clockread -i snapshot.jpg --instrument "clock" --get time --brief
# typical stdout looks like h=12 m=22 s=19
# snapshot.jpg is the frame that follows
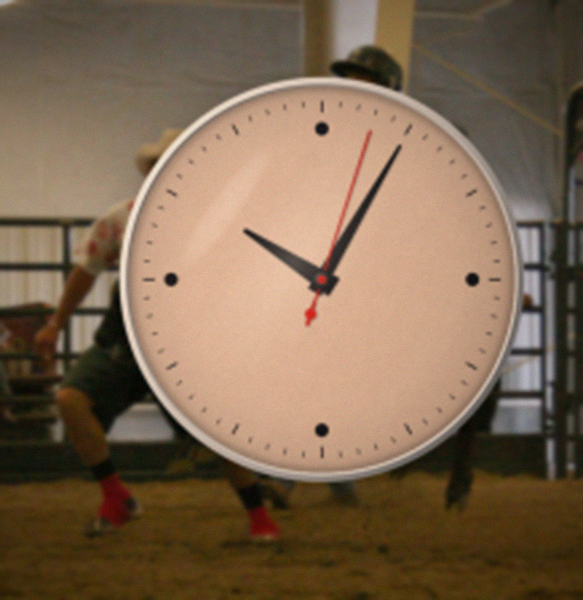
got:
h=10 m=5 s=3
